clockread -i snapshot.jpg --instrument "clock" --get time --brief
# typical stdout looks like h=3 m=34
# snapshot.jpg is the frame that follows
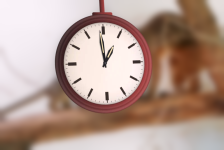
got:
h=12 m=59
